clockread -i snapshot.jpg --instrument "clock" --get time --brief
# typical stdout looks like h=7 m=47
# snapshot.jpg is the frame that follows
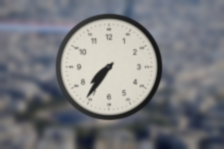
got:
h=7 m=36
